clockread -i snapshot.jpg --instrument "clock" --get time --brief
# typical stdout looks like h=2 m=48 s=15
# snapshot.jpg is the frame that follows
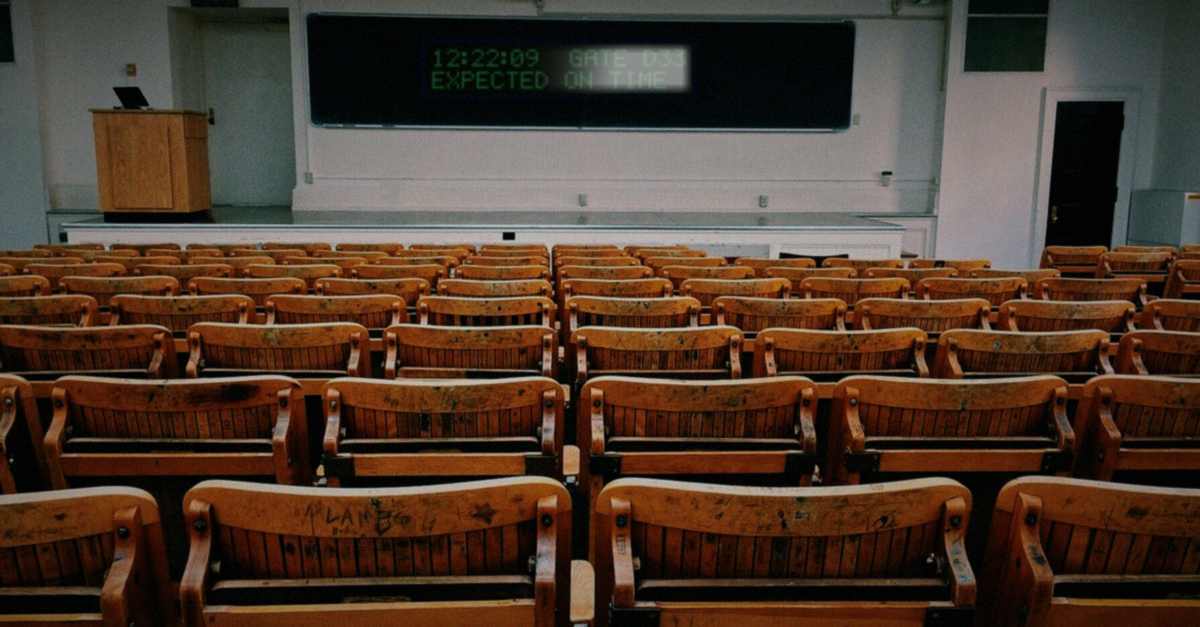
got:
h=12 m=22 s=9
